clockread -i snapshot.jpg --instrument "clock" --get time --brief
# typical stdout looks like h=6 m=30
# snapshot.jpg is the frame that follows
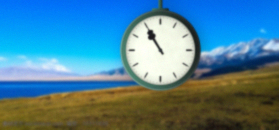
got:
h=10 m=55
